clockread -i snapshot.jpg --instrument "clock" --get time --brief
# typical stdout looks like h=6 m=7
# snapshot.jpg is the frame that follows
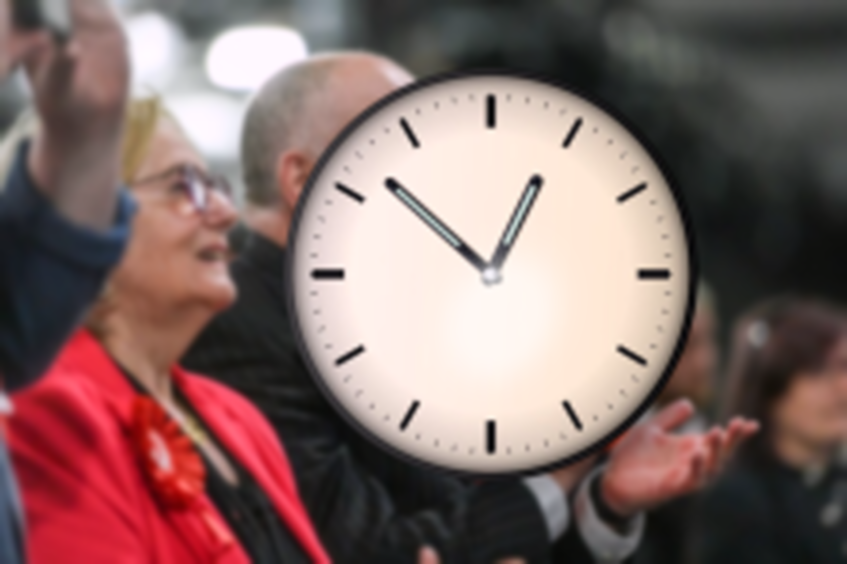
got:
h=12 m=52
